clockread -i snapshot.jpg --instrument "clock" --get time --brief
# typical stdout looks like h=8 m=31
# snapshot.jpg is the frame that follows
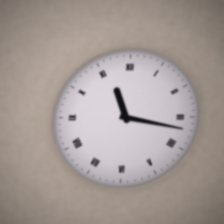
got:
h=11 m=17
